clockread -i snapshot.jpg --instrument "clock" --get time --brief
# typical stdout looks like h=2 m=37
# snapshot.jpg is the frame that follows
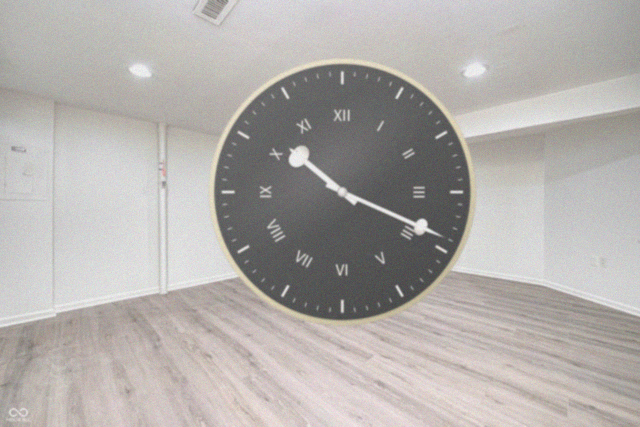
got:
h=10 m=19
